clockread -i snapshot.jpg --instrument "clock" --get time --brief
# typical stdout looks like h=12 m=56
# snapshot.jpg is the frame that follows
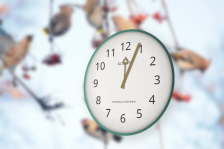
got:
h=12 m=4
